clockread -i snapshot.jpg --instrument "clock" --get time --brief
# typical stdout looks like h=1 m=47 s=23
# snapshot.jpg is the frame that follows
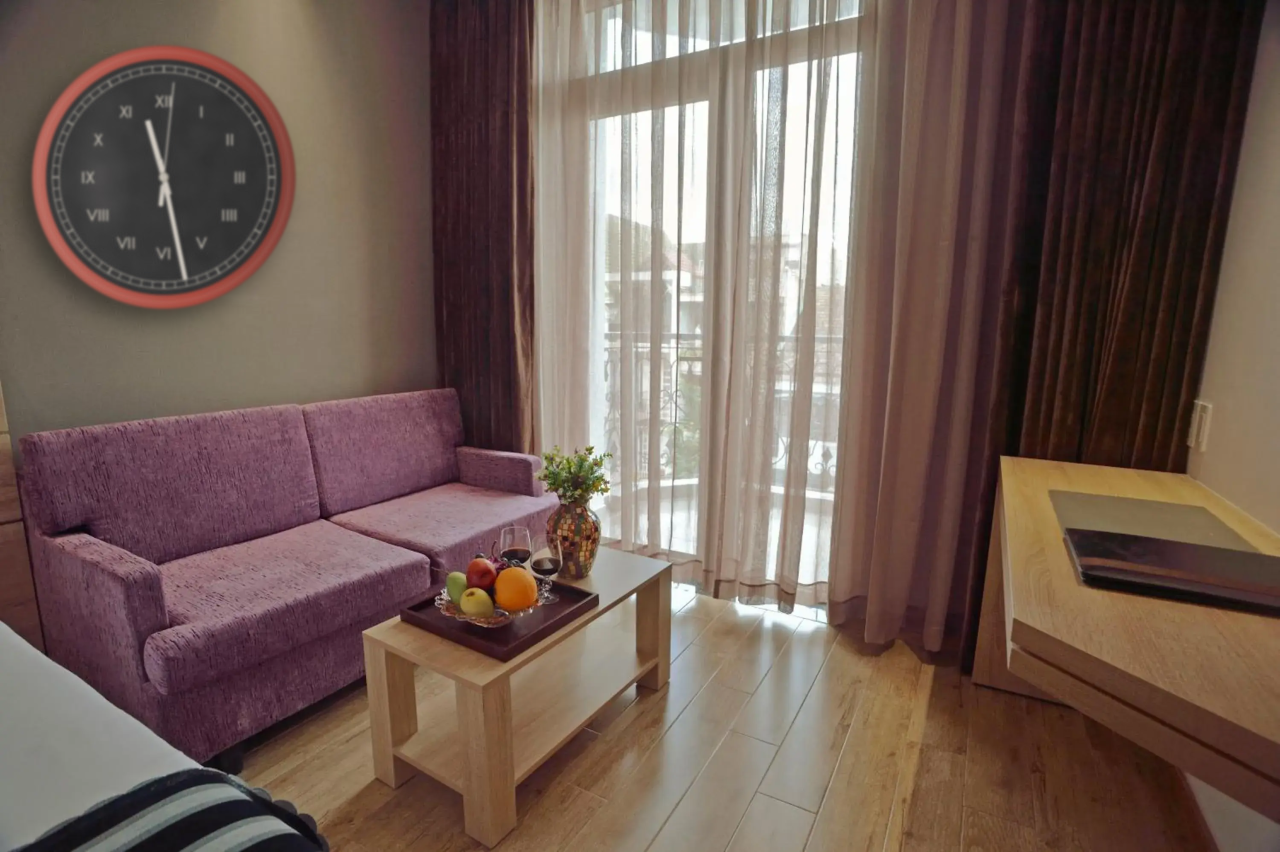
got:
h=11 m=28 s=1
